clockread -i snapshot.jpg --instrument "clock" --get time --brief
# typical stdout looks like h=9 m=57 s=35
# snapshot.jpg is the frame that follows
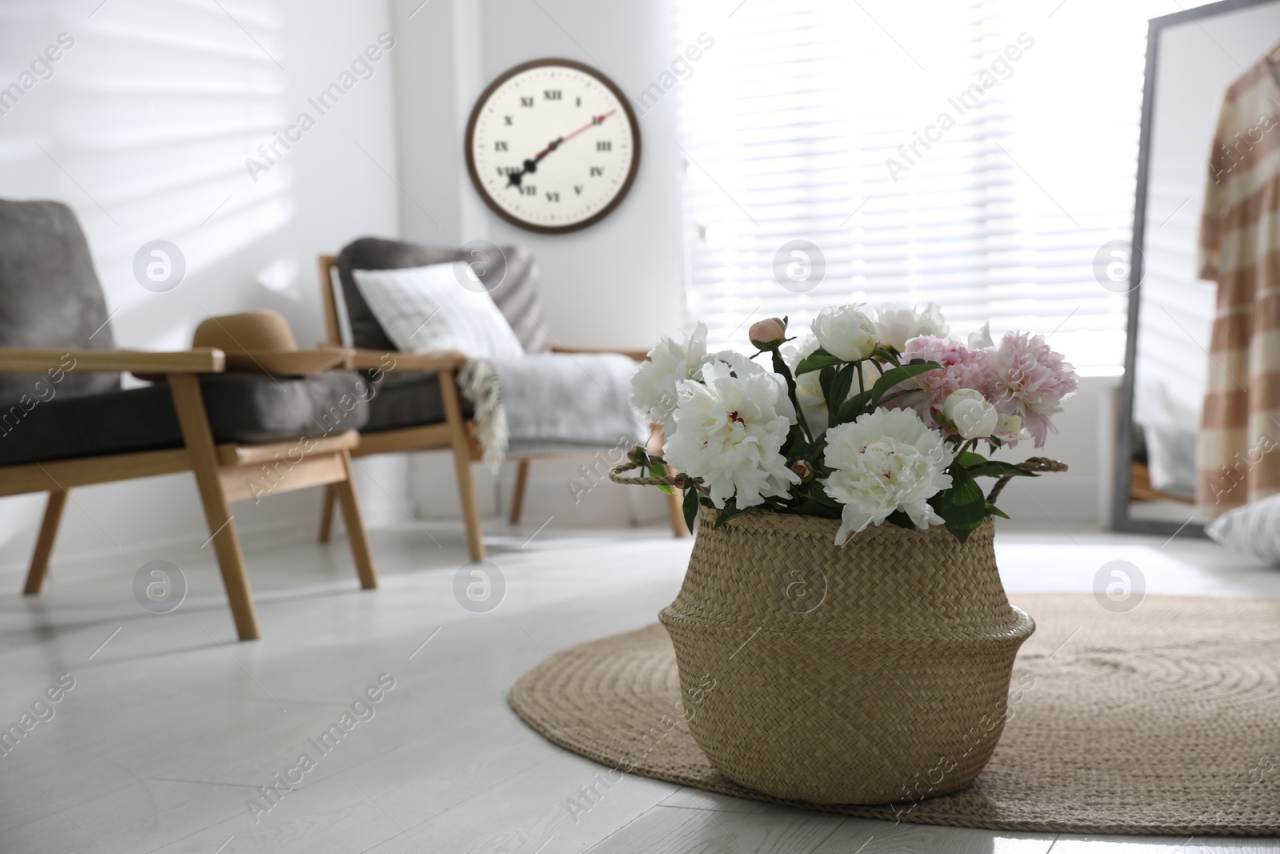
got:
h=7 m=38 s=10
